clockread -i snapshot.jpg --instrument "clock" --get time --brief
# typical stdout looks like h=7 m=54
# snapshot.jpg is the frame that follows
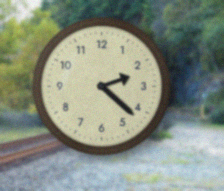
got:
h=2 m=22
